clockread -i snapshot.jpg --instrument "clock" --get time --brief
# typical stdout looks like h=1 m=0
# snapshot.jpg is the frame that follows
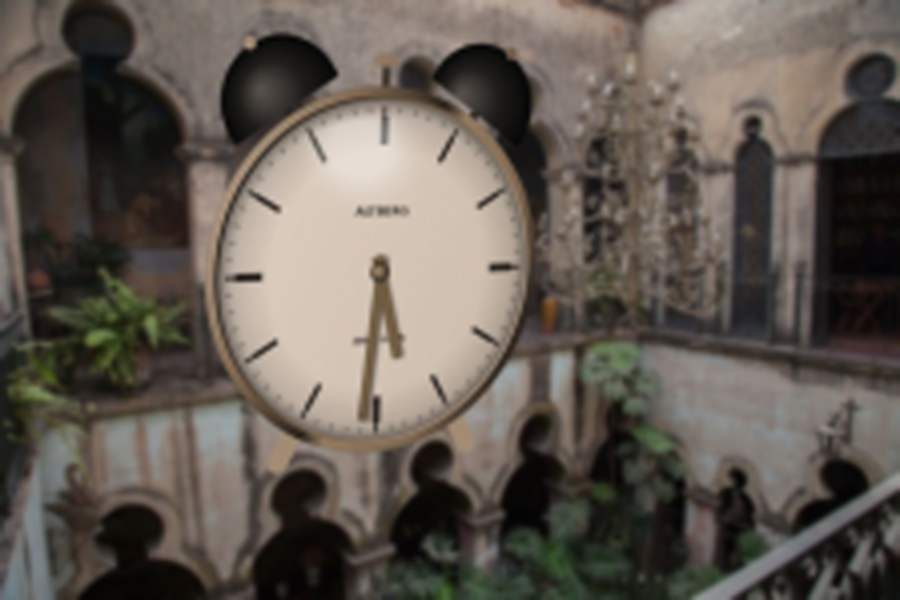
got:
h=5 m=31
